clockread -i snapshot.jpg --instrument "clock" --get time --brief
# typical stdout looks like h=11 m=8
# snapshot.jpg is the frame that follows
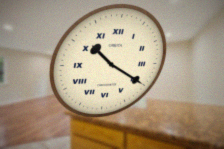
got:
h=10 m=20
